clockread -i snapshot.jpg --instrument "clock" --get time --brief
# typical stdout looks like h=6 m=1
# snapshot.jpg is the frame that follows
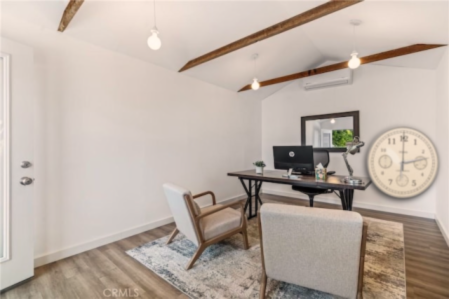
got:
h=6 m=13
